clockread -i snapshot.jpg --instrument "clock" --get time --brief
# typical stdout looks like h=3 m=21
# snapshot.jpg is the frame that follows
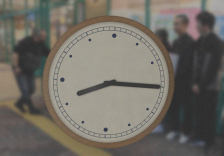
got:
h=8 m=15
